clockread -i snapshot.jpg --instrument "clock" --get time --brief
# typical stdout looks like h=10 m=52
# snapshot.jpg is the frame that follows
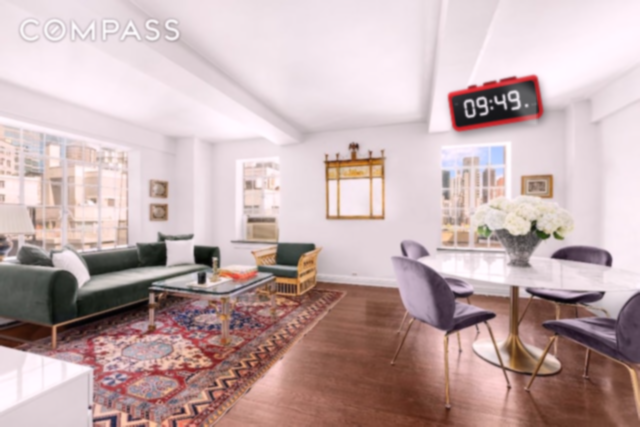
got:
h=9 m=49
